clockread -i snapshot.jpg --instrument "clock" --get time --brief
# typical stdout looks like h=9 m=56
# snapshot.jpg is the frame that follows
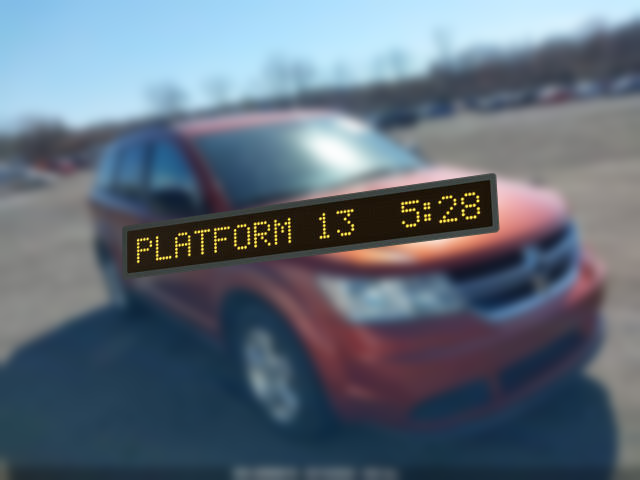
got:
h=5 m=28
